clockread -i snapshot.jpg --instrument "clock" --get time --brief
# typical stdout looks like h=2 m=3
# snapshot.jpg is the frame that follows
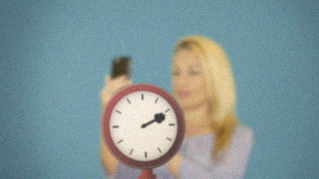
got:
h=2 m=11
